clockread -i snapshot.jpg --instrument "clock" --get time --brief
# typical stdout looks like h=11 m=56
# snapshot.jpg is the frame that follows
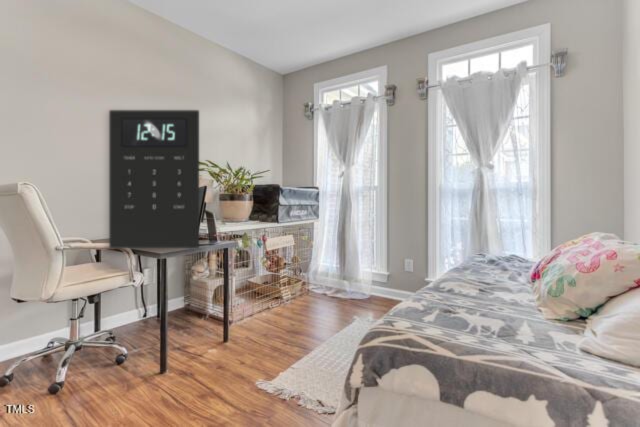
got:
h=12 m=15
